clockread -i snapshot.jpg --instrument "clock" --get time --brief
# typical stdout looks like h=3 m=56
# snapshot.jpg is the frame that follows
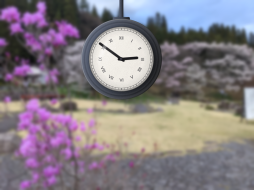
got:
h=2 m=51
